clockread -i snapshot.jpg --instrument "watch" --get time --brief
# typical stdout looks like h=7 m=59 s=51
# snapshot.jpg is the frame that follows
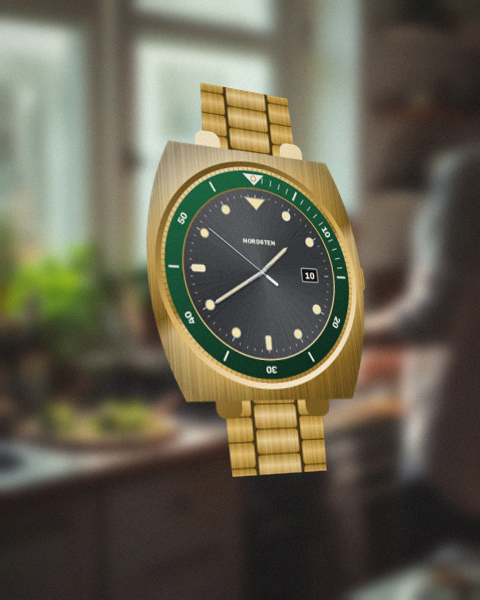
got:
h=1 m=39 s=51
